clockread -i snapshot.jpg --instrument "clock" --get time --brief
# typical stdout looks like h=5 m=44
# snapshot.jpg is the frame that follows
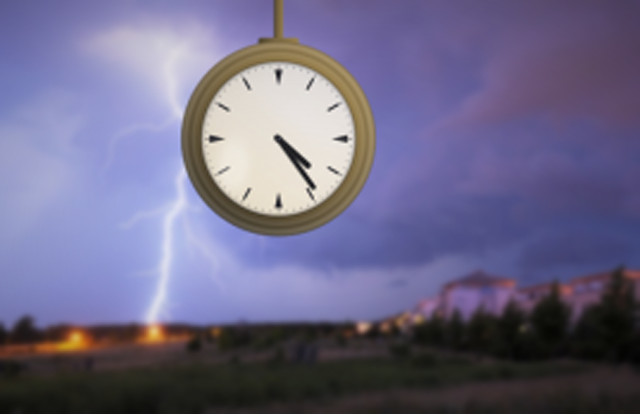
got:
h=4 m=24
